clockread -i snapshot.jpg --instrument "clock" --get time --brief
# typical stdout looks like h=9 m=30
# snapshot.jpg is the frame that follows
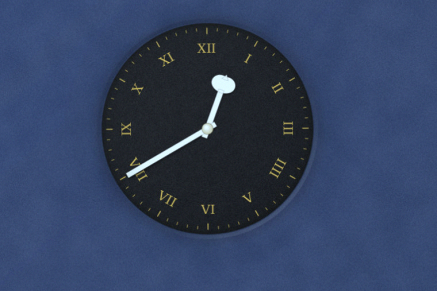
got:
h=12 m=40
